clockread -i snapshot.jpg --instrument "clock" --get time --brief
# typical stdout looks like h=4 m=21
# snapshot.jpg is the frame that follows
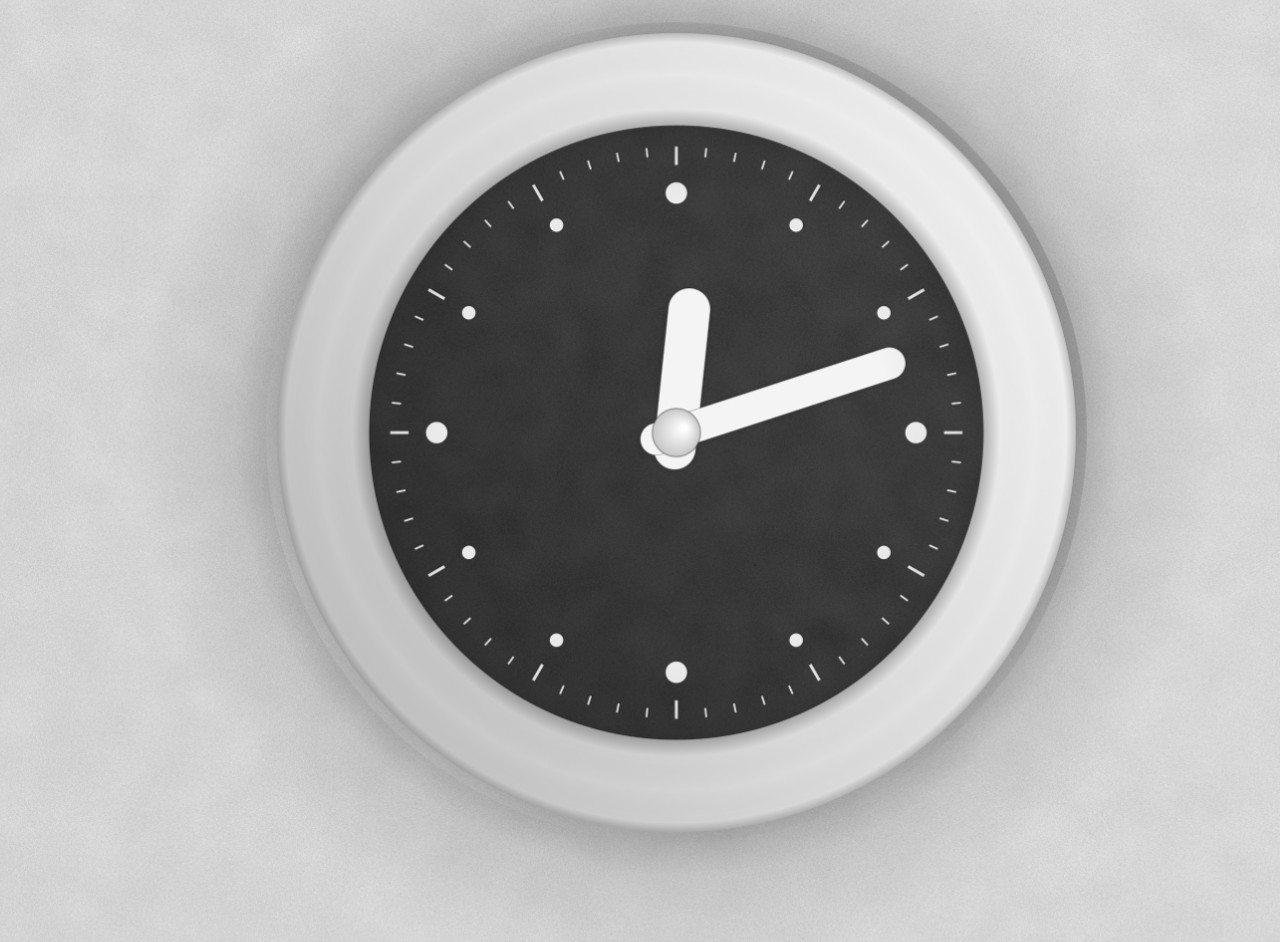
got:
h=12 m=12
